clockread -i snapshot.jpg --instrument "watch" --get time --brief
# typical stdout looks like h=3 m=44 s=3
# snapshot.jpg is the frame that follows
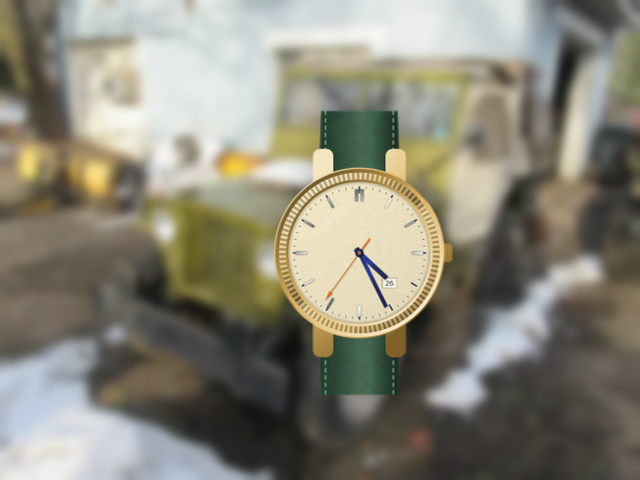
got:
h=4 m=25 s=36
